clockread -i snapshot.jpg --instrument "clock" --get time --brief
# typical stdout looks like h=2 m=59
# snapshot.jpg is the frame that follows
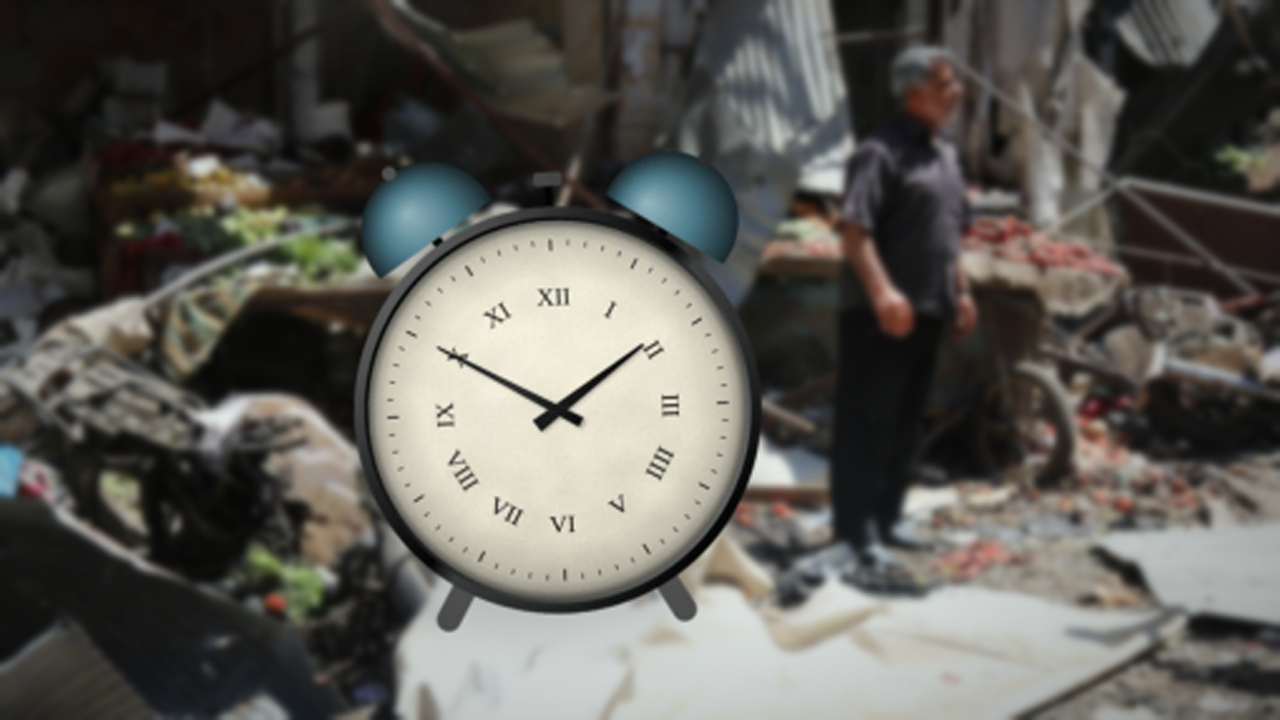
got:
h=1 m=50
